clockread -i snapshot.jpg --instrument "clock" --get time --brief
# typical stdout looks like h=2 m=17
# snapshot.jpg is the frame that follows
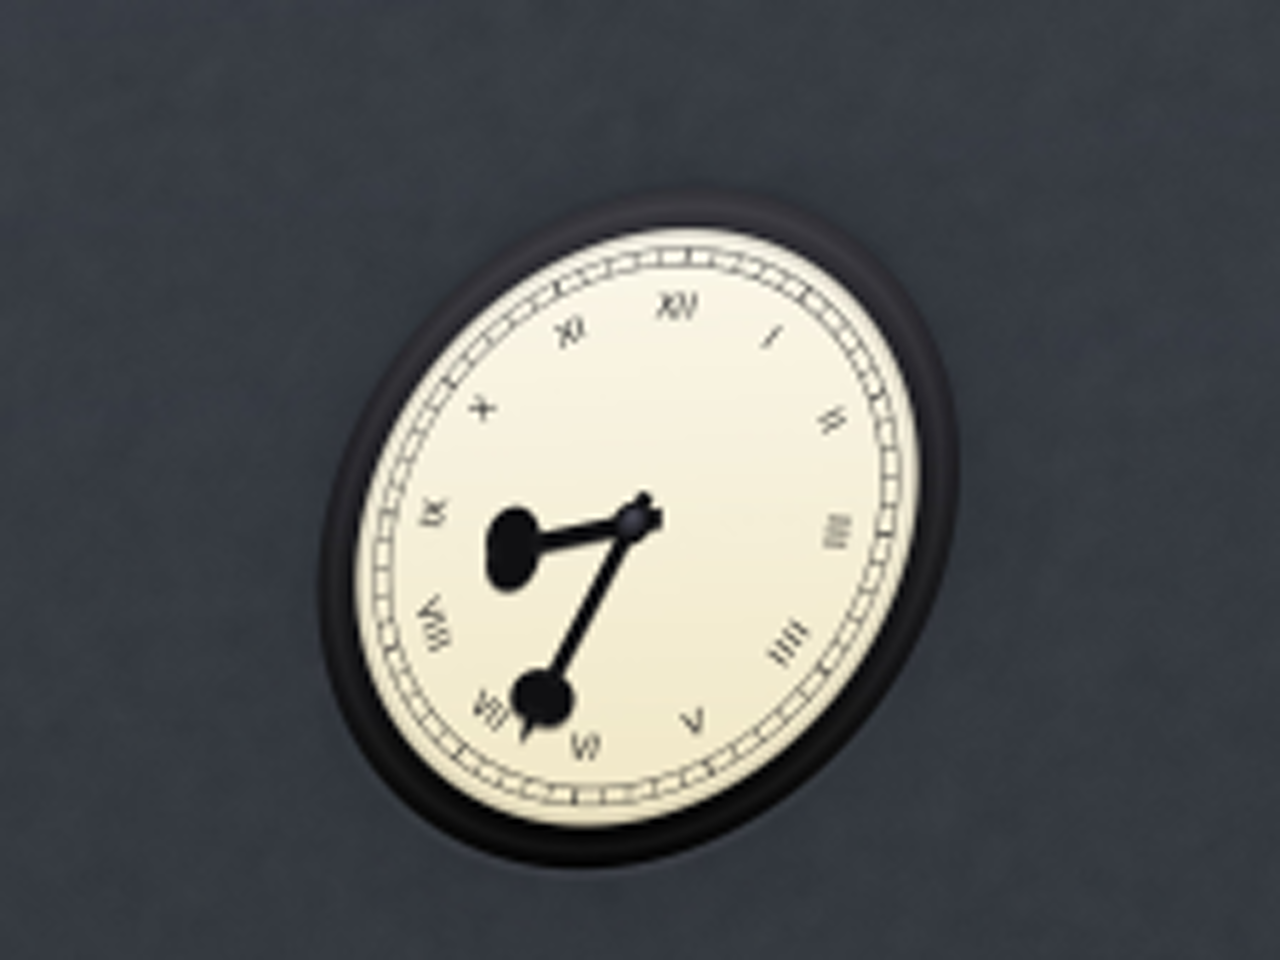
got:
h=8 m=33
